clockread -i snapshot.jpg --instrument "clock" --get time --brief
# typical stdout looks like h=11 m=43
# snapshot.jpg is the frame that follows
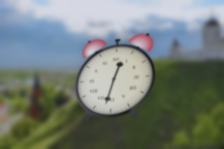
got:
h=12 m=32
